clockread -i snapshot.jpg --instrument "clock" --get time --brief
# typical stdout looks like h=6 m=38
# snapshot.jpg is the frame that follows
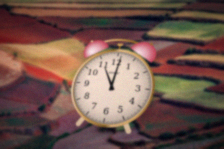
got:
h=11 m=1
